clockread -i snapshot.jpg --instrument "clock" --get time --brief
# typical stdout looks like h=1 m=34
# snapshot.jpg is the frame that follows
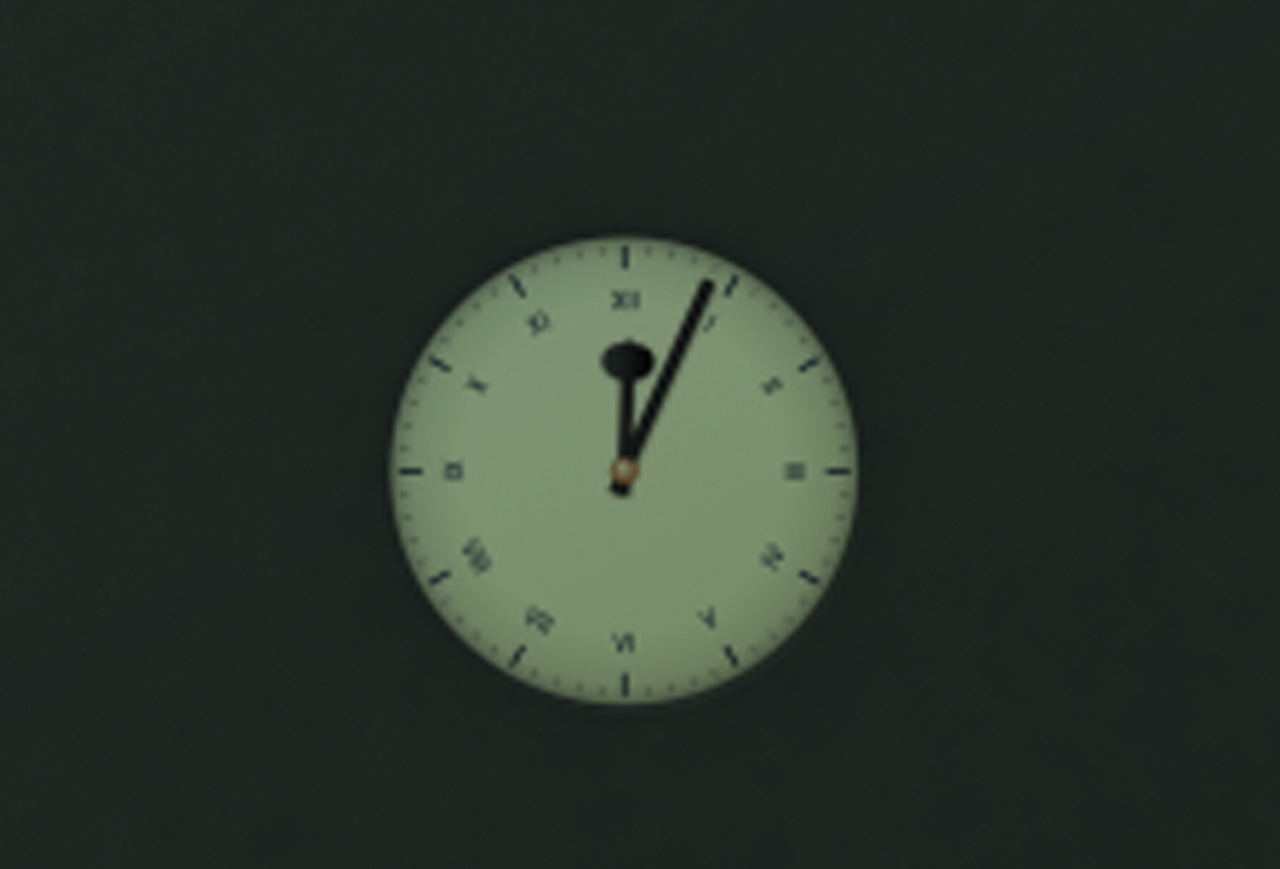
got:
h=12 m=4
